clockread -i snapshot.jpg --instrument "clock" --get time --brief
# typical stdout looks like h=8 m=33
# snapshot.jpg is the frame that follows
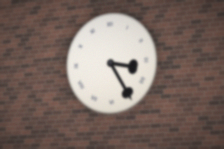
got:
h=3 m=25
